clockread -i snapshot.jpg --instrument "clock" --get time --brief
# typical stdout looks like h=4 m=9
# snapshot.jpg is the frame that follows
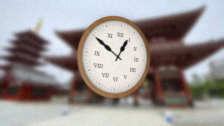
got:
h=12 m=50
